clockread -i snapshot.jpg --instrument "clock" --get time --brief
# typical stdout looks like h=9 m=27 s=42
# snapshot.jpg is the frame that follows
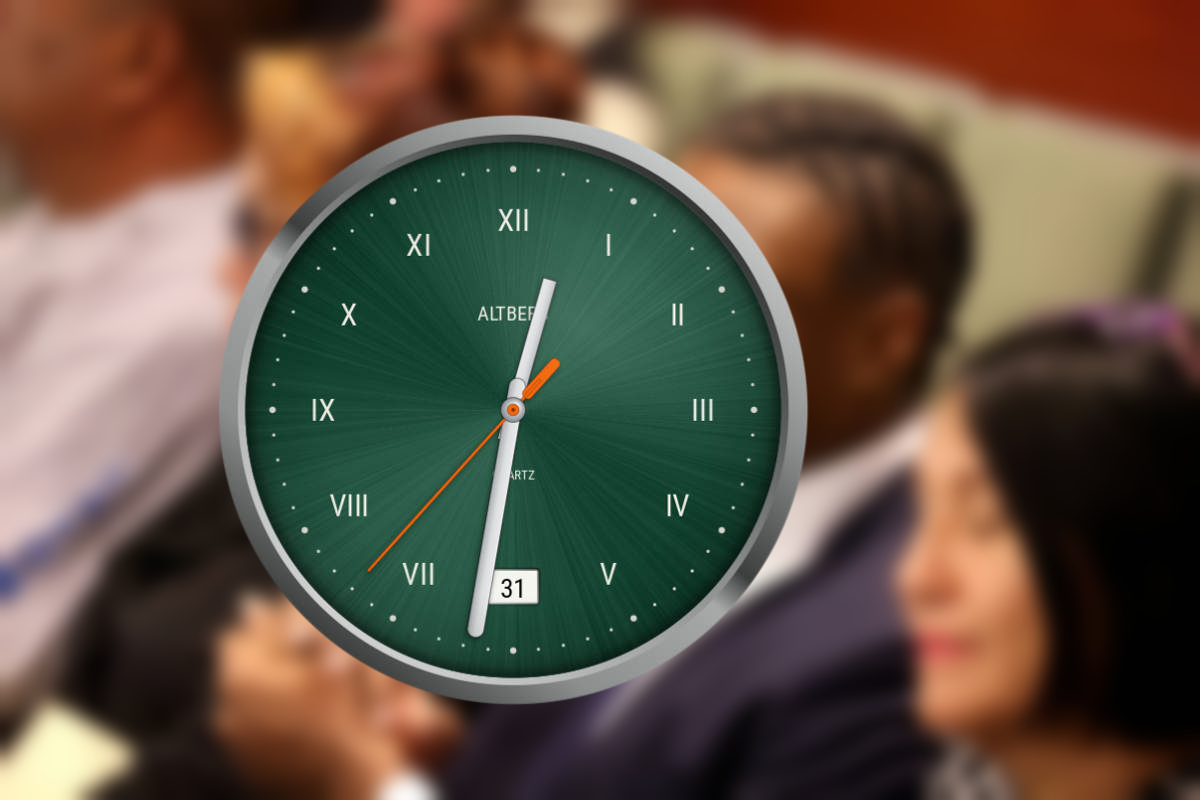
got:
h=12 m=31 s=37
